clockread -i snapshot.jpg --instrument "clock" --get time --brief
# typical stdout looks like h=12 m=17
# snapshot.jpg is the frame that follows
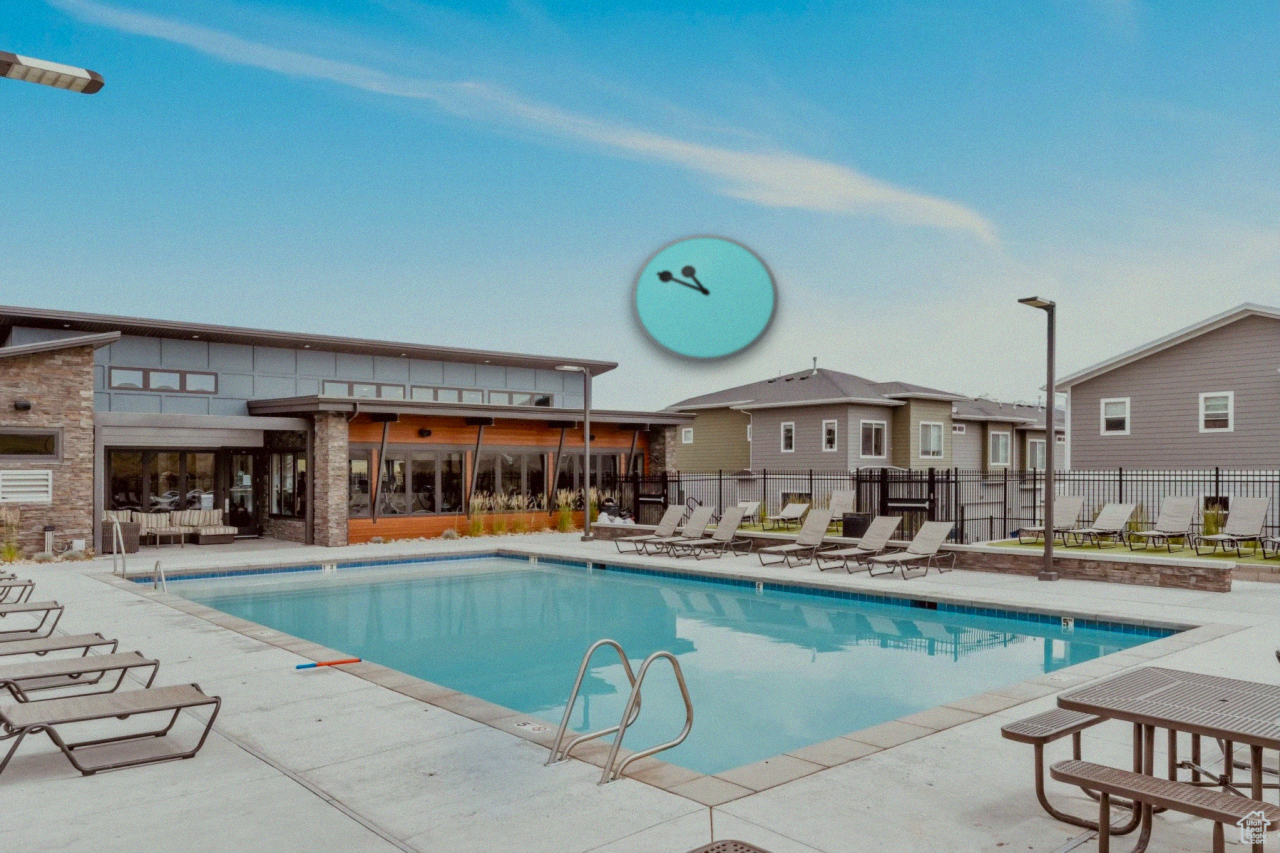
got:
h=10 m=49
